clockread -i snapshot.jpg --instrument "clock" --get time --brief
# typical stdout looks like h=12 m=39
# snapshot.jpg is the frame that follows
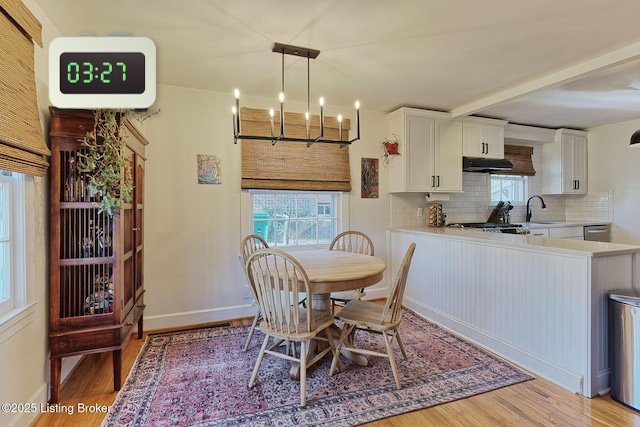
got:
h=3 m=27
